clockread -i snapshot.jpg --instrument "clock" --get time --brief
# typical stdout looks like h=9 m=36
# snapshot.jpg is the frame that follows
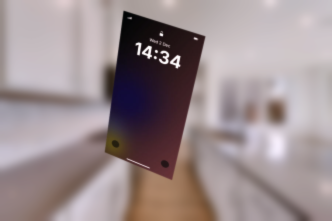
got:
h=14 m=34
